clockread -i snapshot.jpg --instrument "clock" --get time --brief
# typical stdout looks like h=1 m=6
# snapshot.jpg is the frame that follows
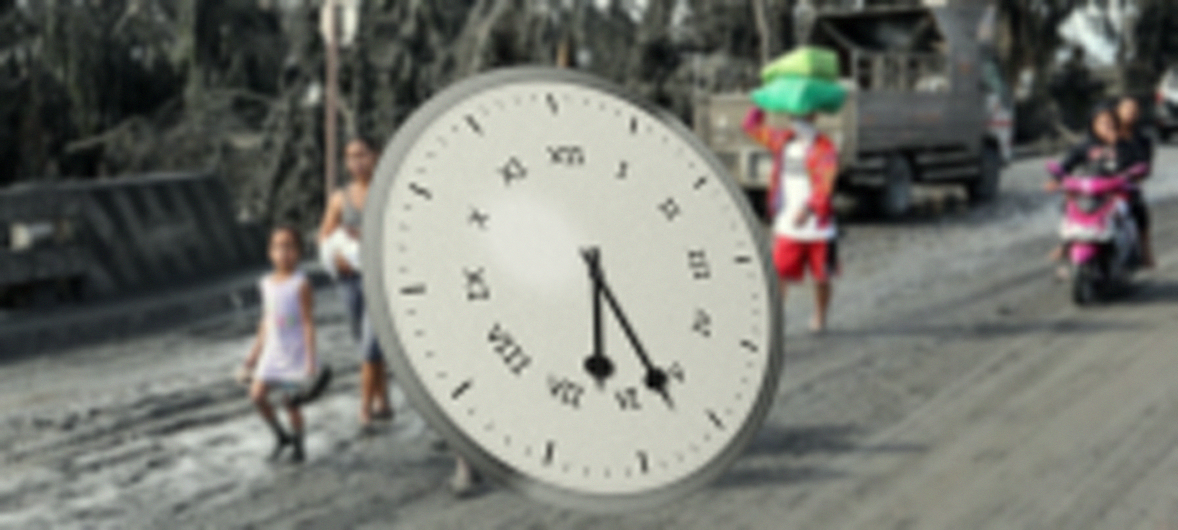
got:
h=6 m=27
